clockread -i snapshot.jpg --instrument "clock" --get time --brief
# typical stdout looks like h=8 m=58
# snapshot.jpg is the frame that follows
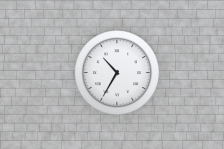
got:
h=10 m=35
